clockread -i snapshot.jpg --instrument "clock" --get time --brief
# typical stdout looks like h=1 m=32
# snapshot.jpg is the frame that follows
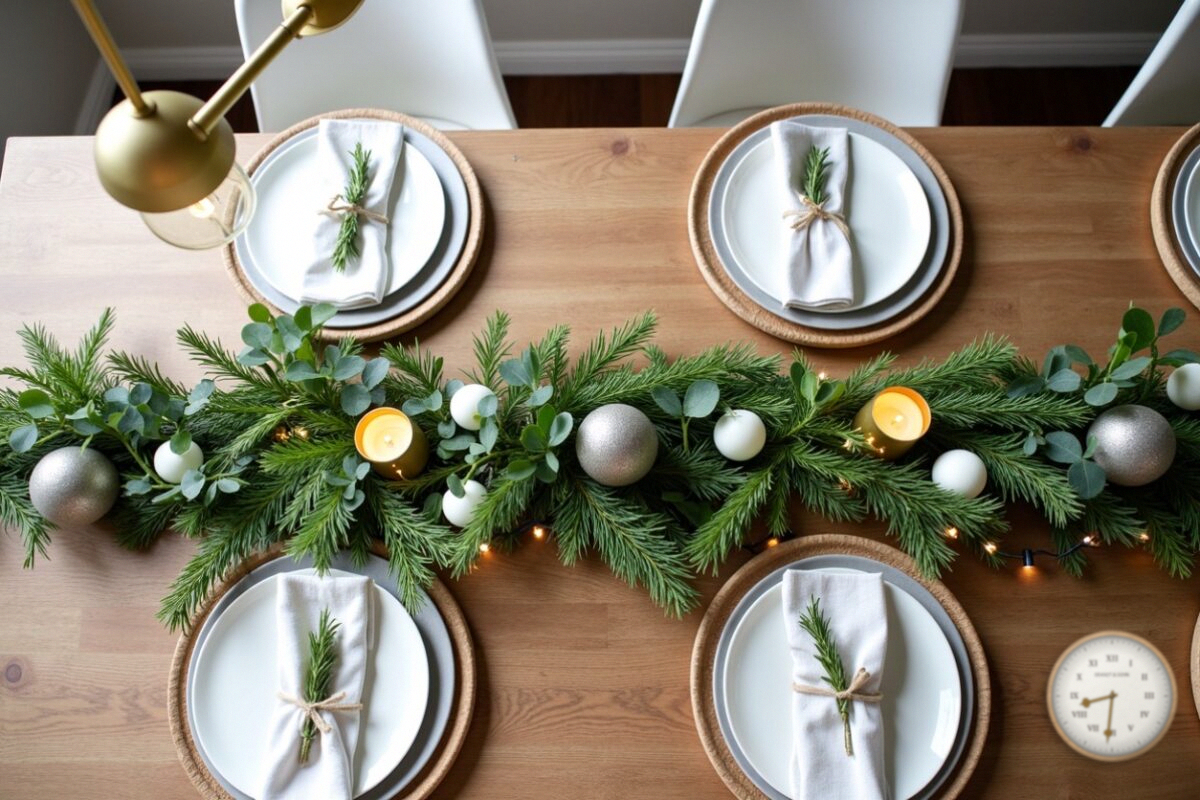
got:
h=8 m=31
